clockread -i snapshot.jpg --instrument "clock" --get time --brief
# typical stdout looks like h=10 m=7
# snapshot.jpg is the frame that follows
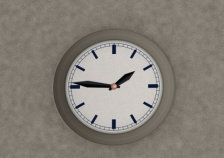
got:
h=1 m=46
